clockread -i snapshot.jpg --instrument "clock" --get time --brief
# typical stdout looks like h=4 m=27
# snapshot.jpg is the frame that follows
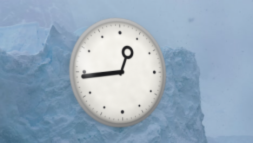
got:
h=12 m=44
